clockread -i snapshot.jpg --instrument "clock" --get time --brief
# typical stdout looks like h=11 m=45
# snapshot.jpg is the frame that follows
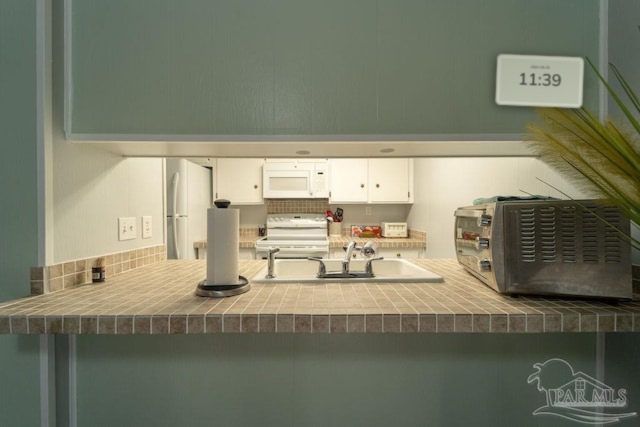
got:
h=11 m=39
